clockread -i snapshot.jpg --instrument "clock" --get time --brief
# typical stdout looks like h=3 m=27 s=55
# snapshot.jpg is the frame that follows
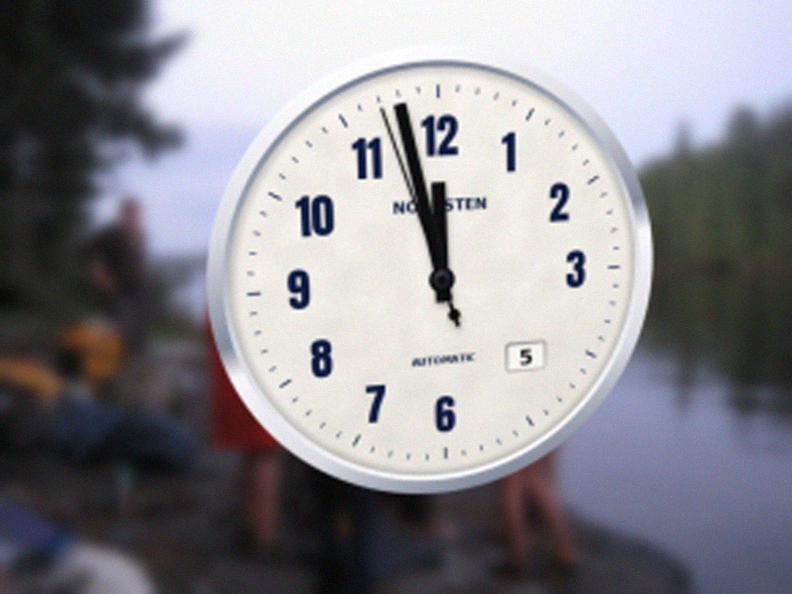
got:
h=11 m=57 s=57
